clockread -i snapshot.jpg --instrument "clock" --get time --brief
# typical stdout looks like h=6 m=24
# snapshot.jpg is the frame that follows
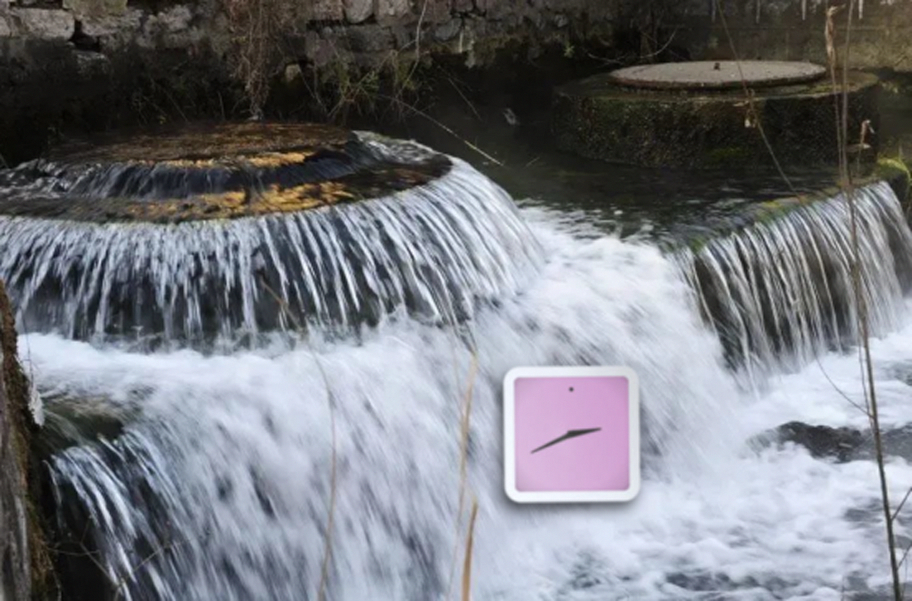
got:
h=2 m=41
